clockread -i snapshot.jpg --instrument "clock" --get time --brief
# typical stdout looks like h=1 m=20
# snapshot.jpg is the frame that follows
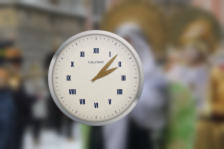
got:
h=2 m=7
